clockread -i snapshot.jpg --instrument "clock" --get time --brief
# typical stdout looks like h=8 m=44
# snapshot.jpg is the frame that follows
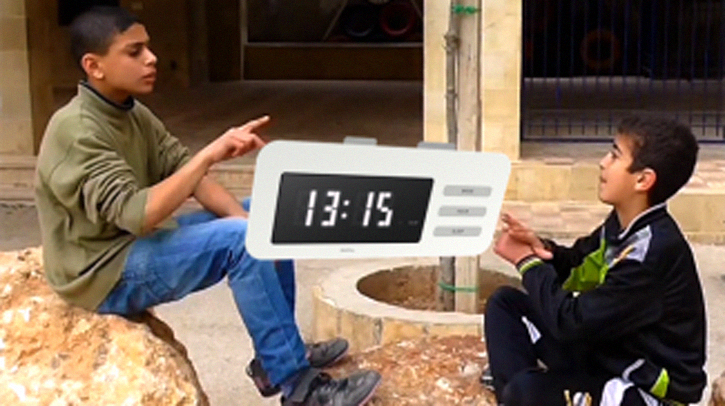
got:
h=13 m=15
